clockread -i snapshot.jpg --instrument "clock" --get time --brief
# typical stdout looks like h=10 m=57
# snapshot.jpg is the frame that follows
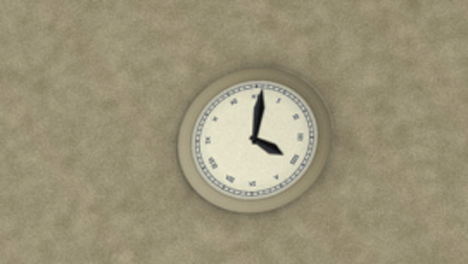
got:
h=4 m=1
